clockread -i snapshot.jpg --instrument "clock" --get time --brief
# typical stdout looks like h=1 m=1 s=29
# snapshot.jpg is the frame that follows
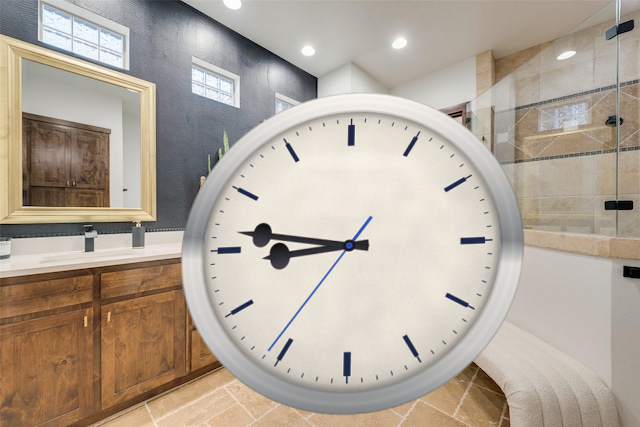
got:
h=8 m=46 s=36
